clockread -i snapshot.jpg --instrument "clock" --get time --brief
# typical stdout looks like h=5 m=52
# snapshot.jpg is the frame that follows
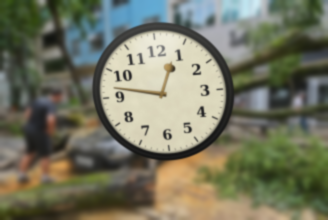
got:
h=12 m=47
